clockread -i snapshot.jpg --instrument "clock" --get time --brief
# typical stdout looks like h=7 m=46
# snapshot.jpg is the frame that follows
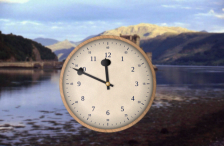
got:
h=11 m=49
